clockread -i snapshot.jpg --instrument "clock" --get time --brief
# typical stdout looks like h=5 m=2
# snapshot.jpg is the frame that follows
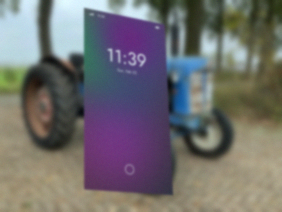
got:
h=11 m=39
